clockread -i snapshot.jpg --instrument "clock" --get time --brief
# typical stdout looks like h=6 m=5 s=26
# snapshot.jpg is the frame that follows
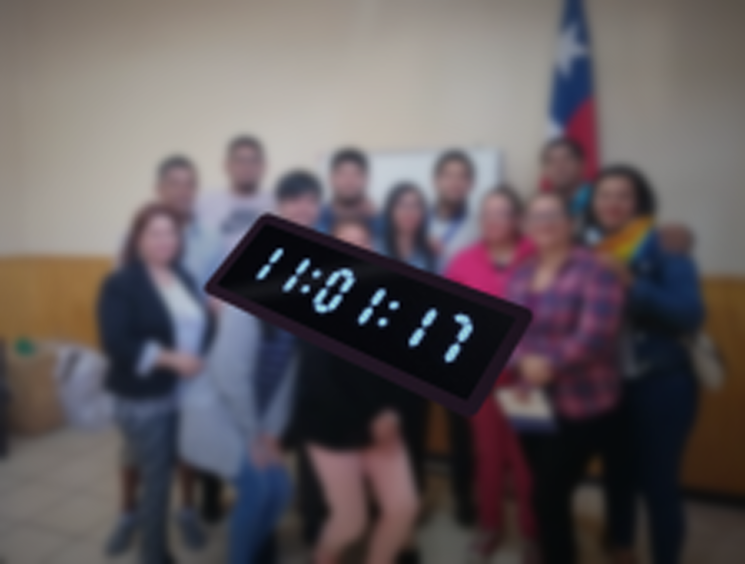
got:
h=11 m=1 s=17
